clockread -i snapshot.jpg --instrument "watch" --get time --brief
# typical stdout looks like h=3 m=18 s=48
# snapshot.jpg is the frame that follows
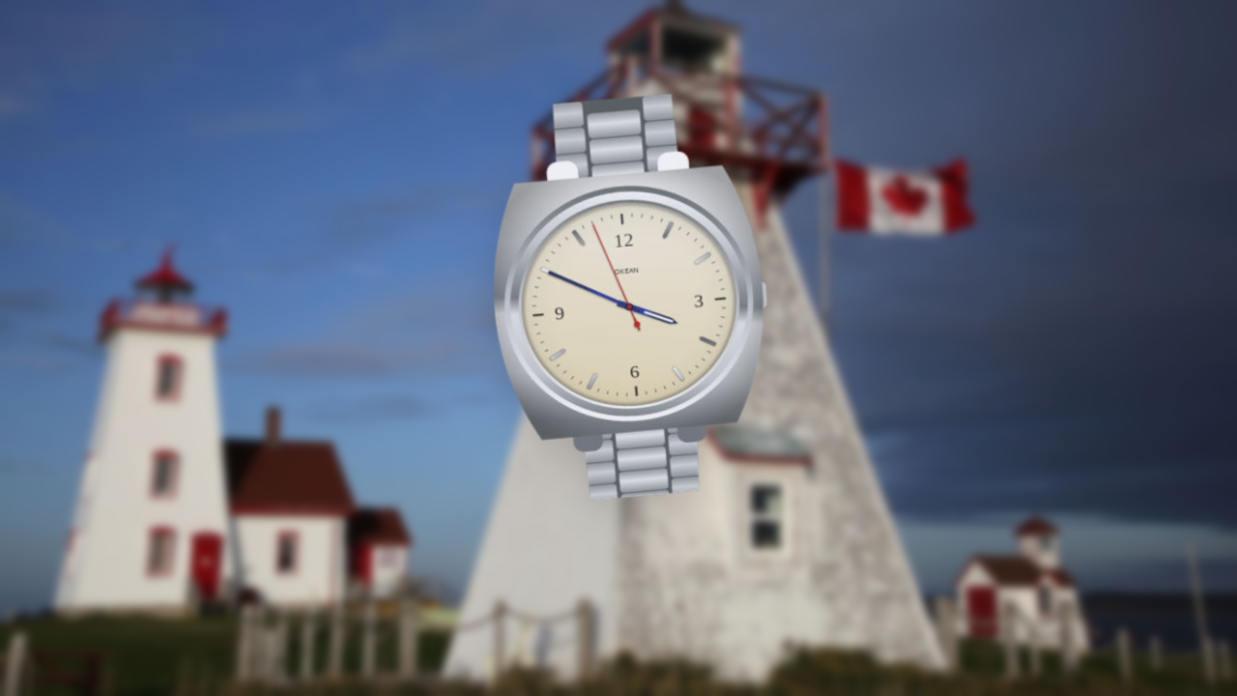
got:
h=3 m=49 s=57
